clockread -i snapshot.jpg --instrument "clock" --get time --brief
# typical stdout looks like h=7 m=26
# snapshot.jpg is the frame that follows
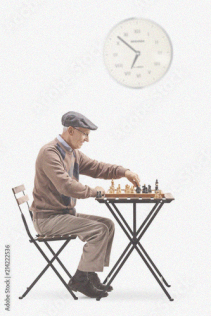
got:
h=6 m=52
